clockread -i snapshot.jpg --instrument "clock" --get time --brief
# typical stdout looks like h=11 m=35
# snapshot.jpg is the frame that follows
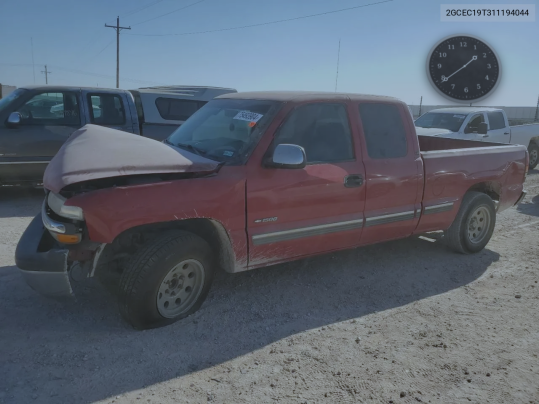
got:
h=1 m=39
